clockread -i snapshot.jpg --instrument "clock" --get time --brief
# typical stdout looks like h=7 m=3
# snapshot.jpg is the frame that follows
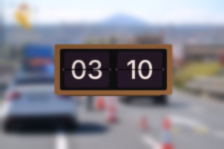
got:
h=3 m=10
